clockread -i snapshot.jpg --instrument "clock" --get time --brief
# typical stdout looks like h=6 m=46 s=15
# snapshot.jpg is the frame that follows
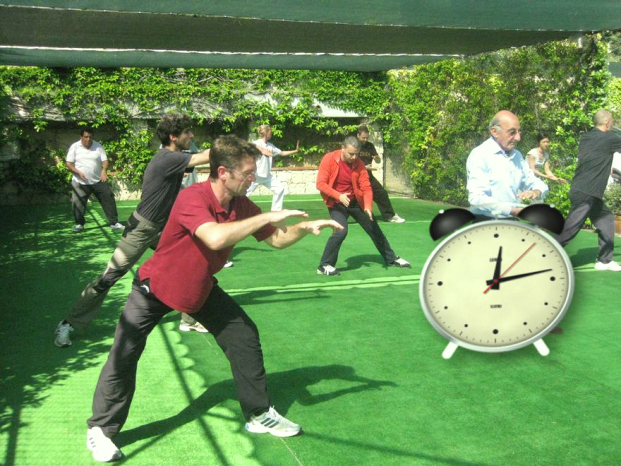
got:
h=12 m=13 s=7
